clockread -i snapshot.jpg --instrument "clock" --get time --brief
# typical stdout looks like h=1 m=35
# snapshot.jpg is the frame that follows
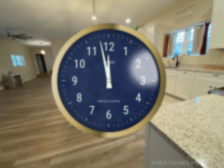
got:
h=11 m=58
